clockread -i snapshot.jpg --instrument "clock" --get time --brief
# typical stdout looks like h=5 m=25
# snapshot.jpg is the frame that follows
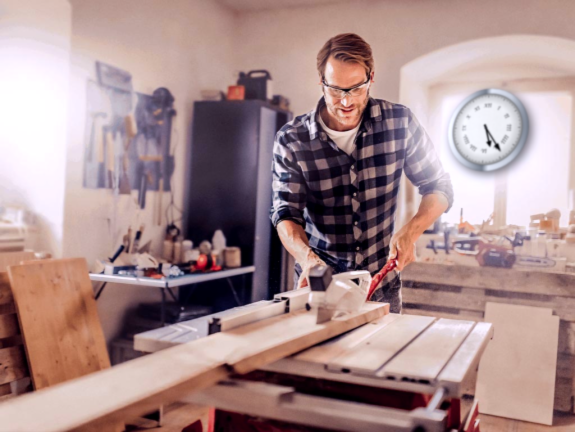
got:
h=5 m=24
